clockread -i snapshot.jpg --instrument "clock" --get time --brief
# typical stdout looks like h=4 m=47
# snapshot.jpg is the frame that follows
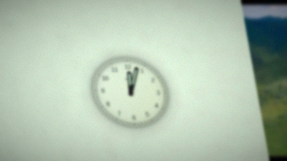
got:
h=12 m=3
